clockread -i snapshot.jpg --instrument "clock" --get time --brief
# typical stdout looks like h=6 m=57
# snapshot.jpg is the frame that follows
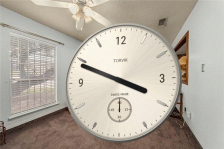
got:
h=3 m=49
